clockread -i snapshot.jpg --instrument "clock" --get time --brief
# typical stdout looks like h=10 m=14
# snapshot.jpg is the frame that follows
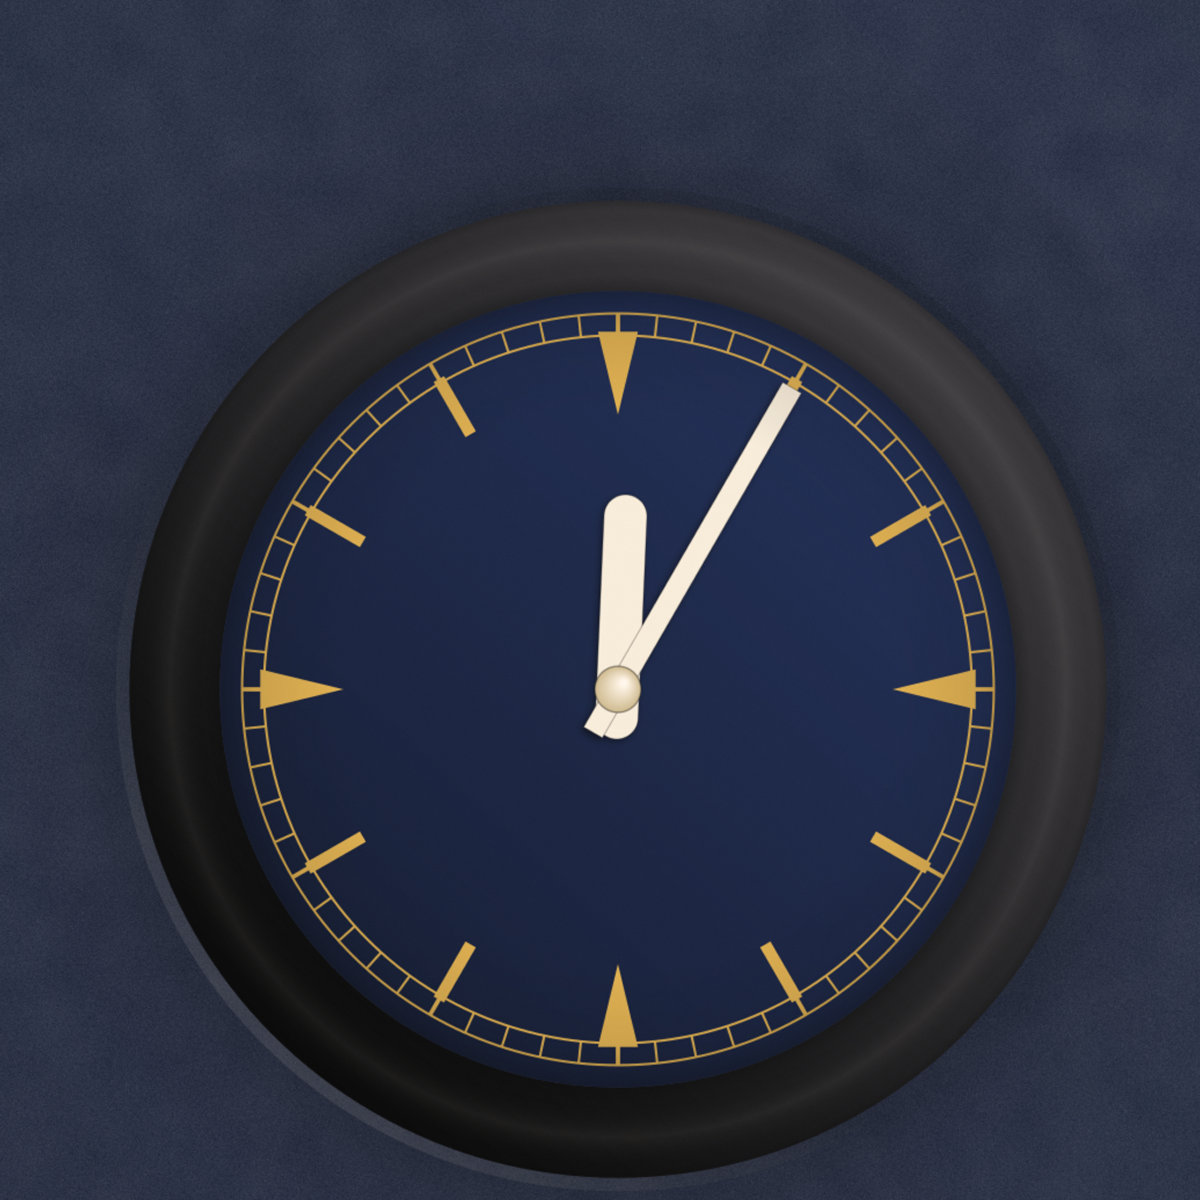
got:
h=12 m=5
